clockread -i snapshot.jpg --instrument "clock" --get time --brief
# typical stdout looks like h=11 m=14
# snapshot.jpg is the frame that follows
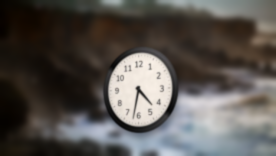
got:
h=4 m=32
